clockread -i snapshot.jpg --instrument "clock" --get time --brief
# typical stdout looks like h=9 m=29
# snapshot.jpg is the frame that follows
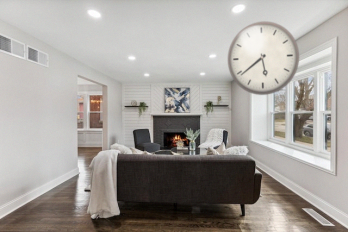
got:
h=5 m=39
